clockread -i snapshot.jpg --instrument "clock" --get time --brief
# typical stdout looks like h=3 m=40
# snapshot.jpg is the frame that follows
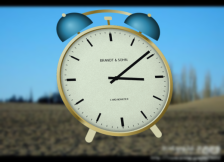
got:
h=3 m=9
